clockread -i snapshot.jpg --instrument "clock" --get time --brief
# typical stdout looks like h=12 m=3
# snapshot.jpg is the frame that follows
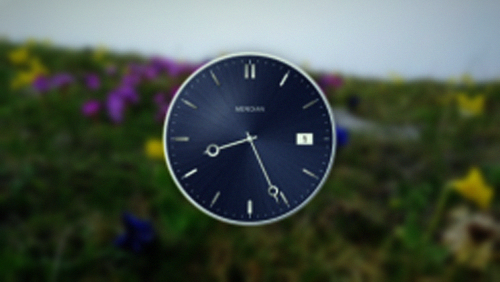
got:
h=8 m=26
